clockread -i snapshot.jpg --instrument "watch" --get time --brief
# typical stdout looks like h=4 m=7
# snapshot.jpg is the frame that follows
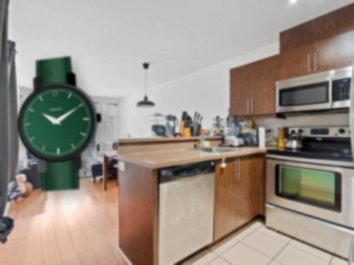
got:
h=10 m=10
